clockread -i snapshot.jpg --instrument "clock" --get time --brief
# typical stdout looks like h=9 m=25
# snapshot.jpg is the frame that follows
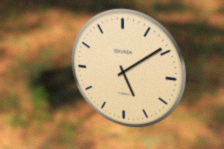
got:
h=5 m=9
